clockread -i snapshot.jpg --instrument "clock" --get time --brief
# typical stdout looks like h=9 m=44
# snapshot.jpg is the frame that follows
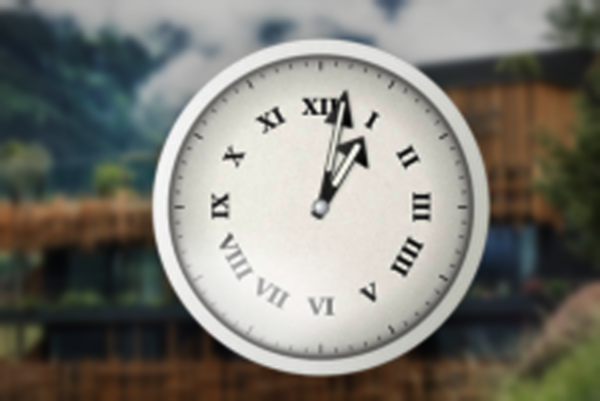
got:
h=1 m=2
